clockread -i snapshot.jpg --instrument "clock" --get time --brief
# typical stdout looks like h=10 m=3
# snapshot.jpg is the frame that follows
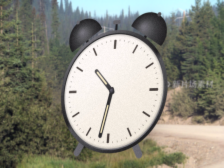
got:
h=10 m=32
